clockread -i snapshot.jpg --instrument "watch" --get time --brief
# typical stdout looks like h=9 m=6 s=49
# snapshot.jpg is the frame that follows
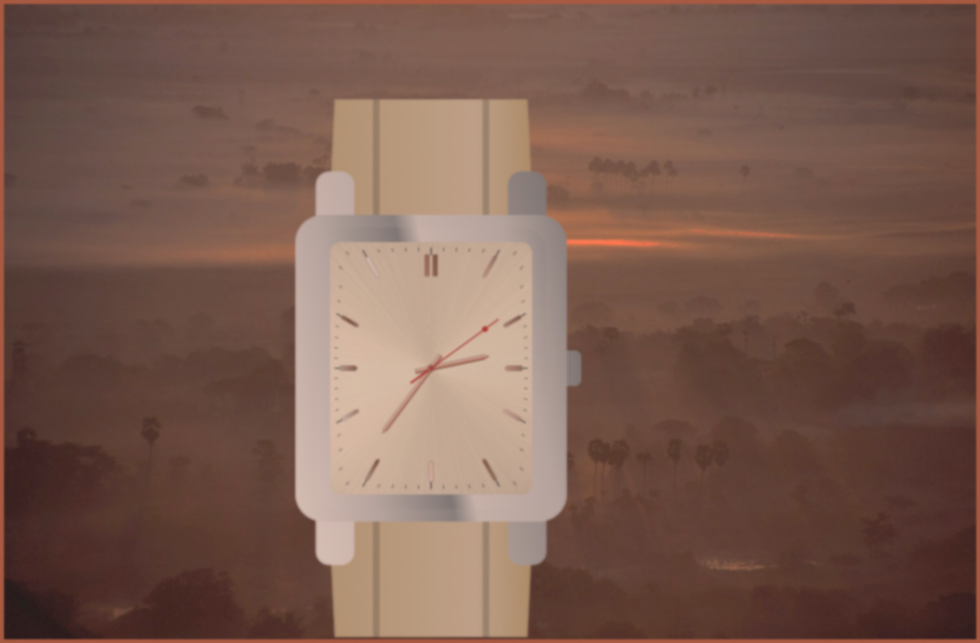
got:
h=2 m=36 s=9
